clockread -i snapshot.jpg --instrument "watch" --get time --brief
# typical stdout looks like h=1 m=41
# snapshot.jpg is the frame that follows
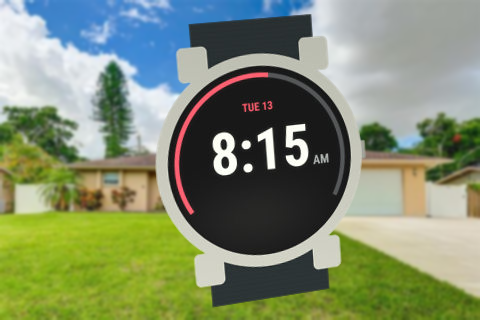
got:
h=8 m=15
